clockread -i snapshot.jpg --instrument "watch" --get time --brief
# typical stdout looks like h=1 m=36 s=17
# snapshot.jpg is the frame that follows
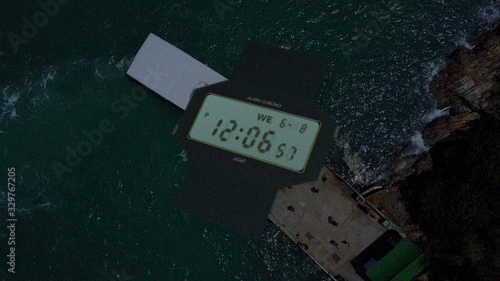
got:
h=12 m=6 s=57
